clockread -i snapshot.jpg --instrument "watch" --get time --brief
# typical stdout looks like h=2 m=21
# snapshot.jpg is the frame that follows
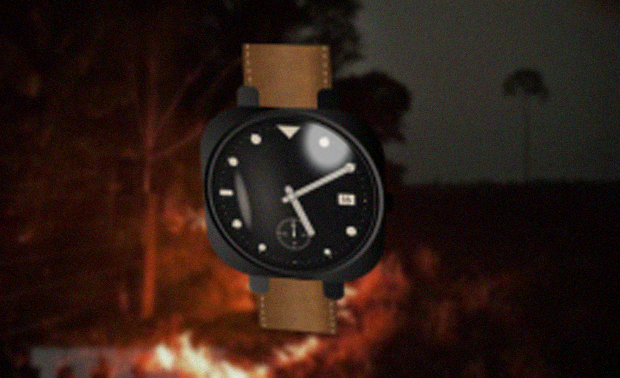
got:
h=5 m=10
